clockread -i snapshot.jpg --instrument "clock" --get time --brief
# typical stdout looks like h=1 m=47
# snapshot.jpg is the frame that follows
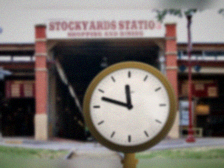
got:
h=11 m=48
